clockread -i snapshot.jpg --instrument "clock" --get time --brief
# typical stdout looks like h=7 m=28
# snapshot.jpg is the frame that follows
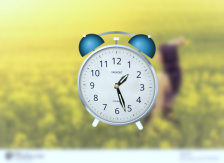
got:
h=1 m=27
